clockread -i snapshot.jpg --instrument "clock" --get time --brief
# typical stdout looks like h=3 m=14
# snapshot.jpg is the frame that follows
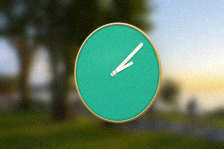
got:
h=2 m=8
